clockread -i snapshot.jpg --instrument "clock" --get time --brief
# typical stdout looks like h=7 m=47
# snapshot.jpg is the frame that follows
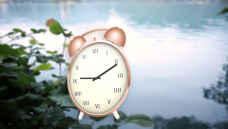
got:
h=9 m=11
